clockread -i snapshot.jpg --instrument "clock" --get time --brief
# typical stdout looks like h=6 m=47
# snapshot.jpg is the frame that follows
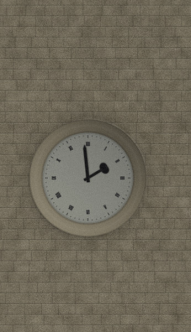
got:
h=1 m=59
